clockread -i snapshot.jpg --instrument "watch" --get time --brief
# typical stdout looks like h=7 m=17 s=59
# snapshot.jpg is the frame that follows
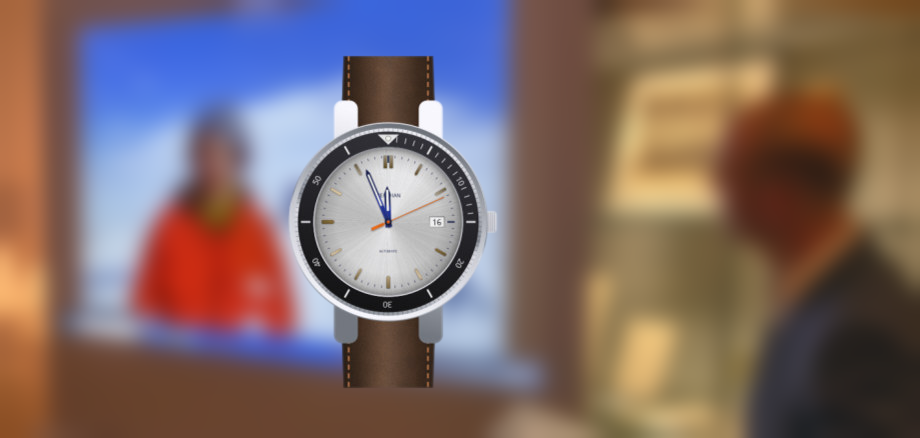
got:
h=11 m=56 s=11
